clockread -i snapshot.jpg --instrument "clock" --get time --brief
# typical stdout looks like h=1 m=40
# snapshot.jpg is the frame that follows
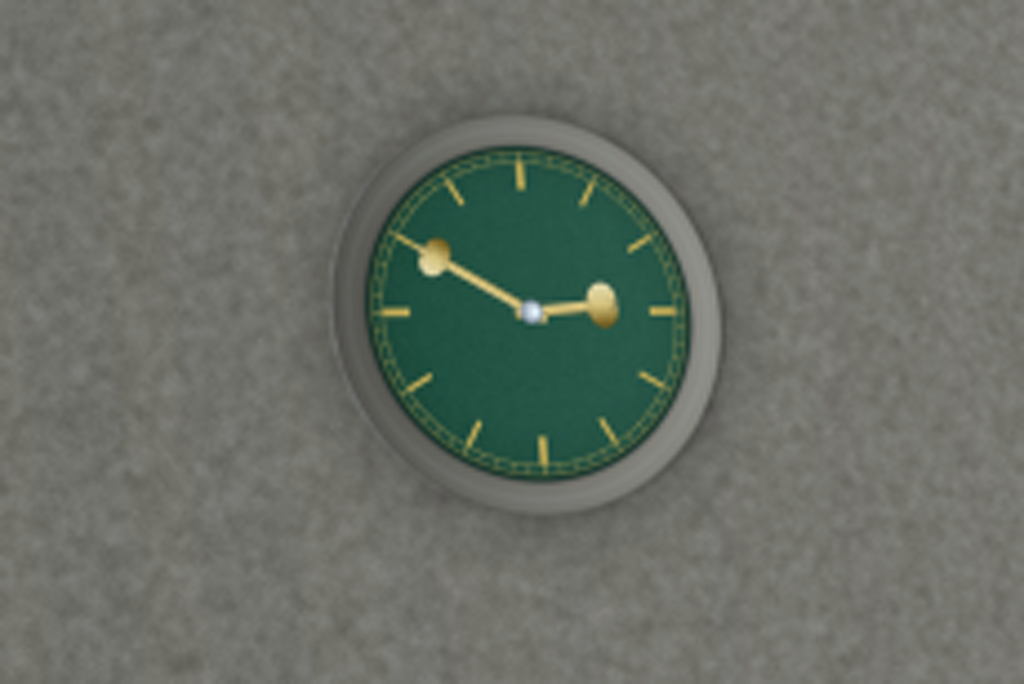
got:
h=2 m=50
